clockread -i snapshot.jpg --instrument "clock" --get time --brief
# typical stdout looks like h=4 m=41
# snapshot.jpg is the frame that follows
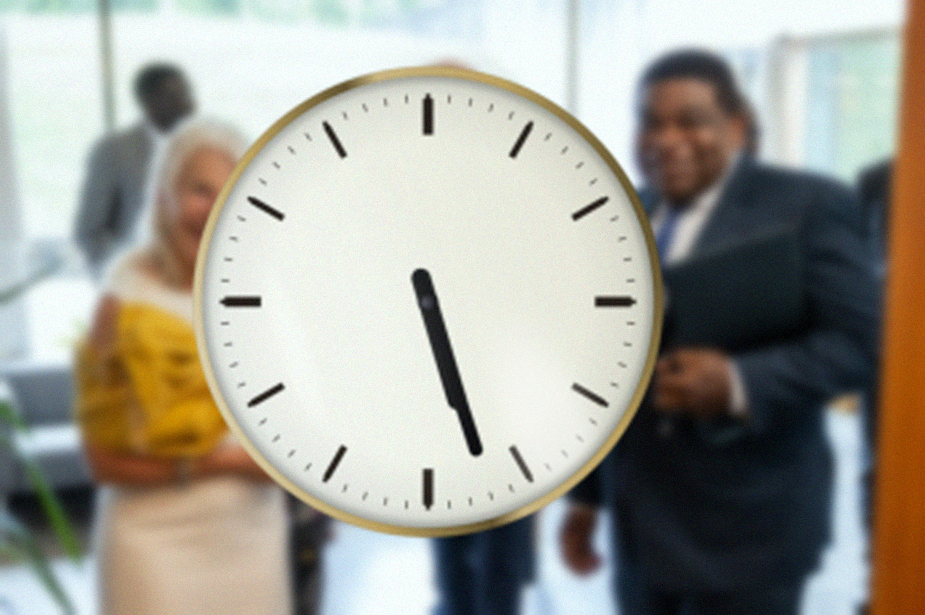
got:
h=5 m=27
